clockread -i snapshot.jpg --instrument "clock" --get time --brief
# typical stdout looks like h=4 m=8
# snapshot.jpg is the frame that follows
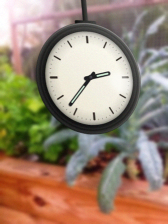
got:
h=2 m=37
